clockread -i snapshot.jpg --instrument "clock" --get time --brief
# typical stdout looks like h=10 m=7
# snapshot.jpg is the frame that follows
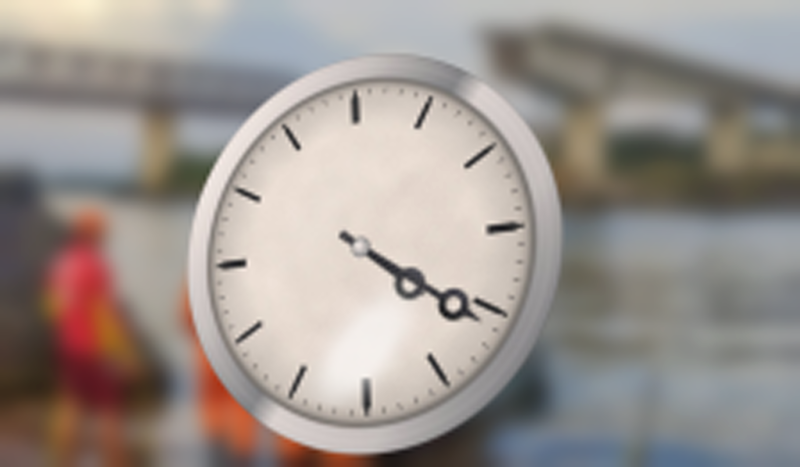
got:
h=4 m=21
